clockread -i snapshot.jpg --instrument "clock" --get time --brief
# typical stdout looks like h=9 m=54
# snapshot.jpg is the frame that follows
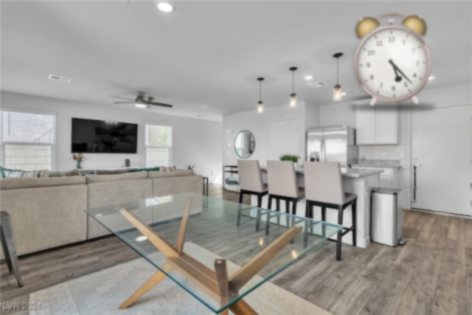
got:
h=5 m=23
